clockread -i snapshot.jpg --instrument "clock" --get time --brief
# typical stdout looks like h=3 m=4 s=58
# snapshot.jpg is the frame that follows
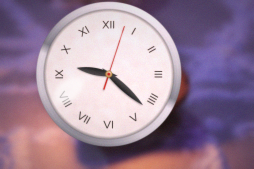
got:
h=9 m=22 s=3
